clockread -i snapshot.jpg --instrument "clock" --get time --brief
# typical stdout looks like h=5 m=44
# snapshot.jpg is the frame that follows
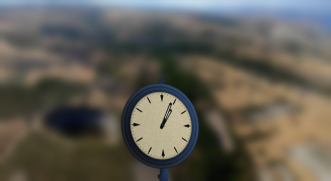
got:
h=1 m=4
